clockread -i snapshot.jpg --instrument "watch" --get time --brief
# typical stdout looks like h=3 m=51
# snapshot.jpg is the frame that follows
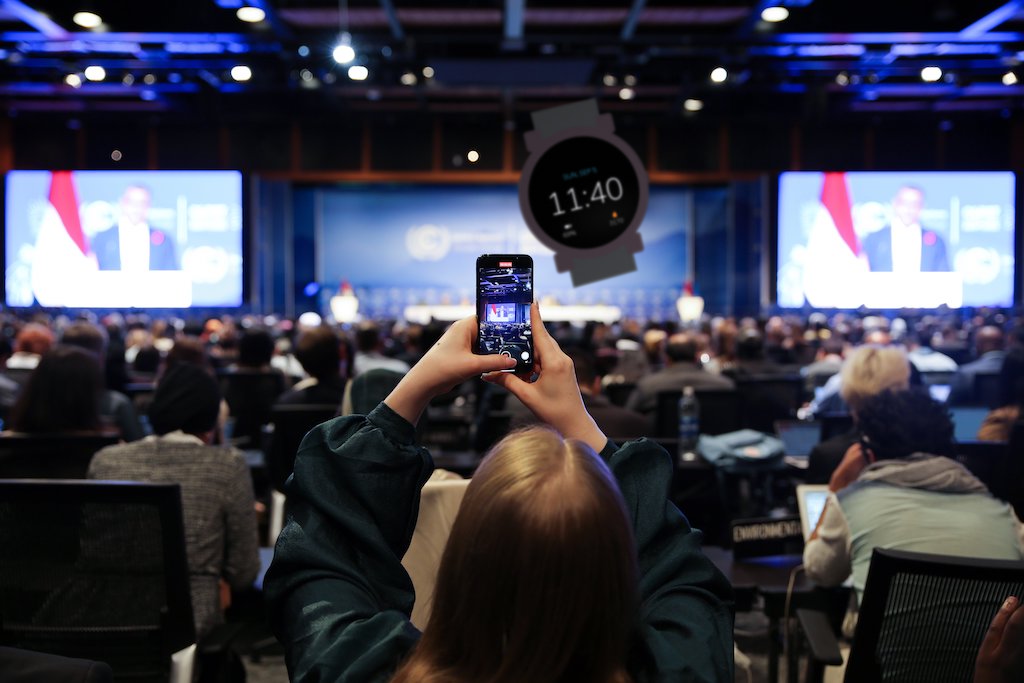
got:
h=11 m=40
